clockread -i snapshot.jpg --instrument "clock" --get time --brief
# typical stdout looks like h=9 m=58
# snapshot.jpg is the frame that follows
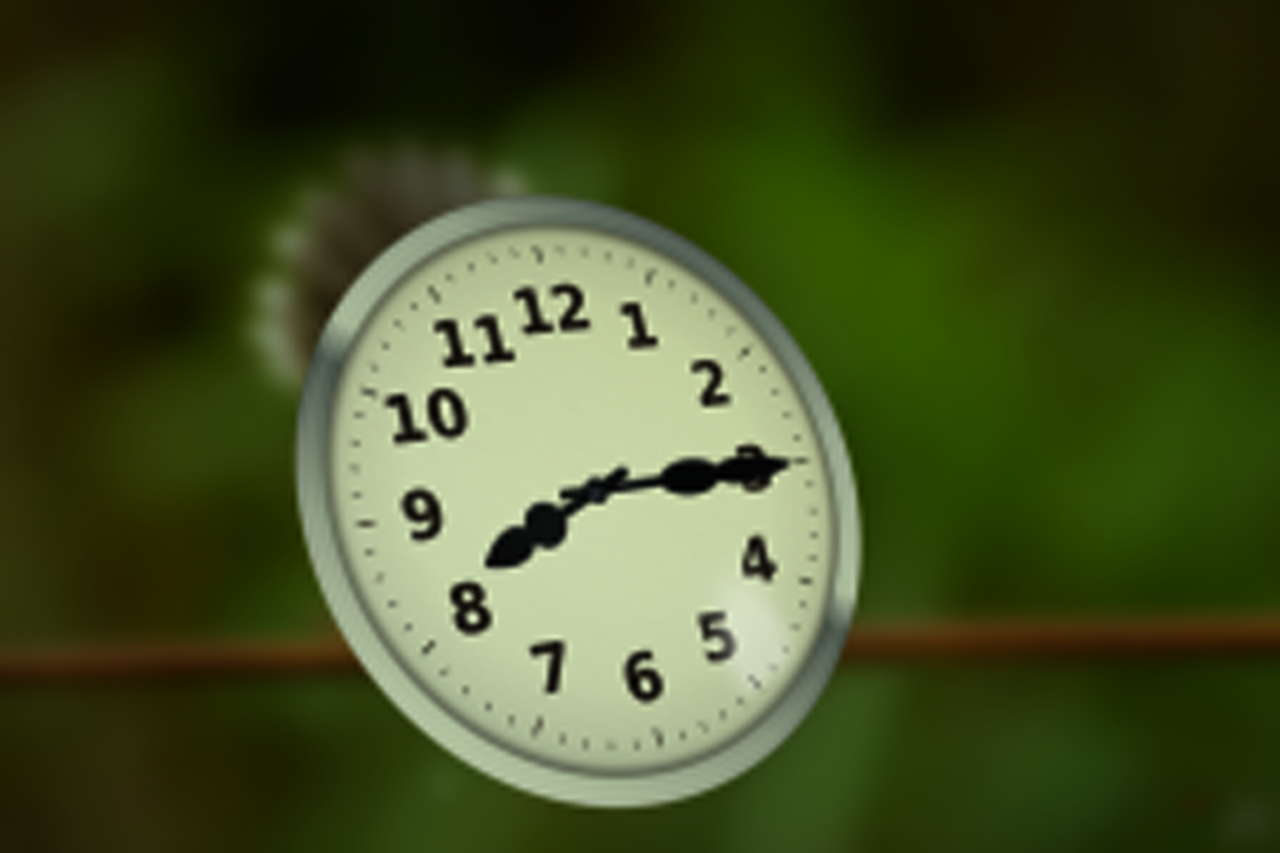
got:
h=8 m=15
